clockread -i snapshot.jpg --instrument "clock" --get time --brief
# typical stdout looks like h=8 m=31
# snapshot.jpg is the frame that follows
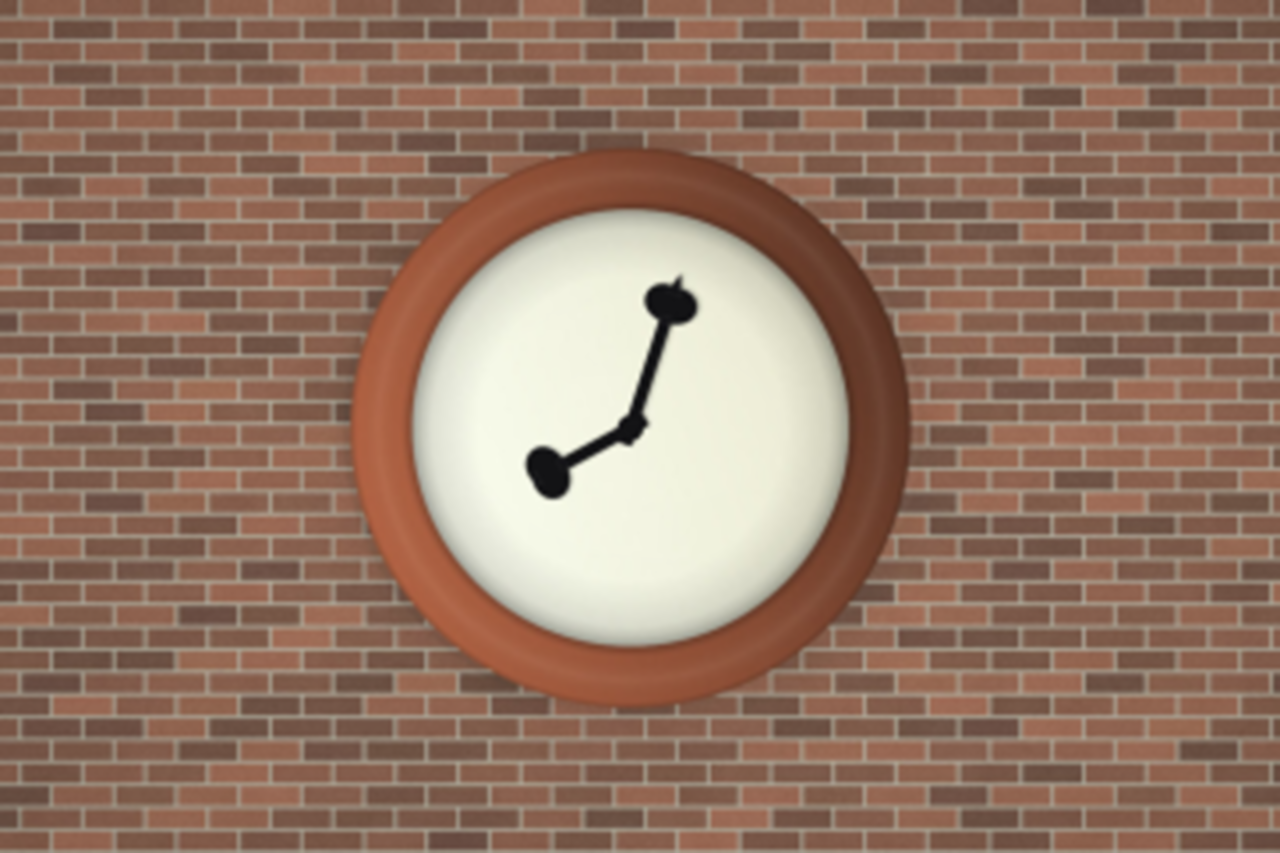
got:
h=8 m=3
